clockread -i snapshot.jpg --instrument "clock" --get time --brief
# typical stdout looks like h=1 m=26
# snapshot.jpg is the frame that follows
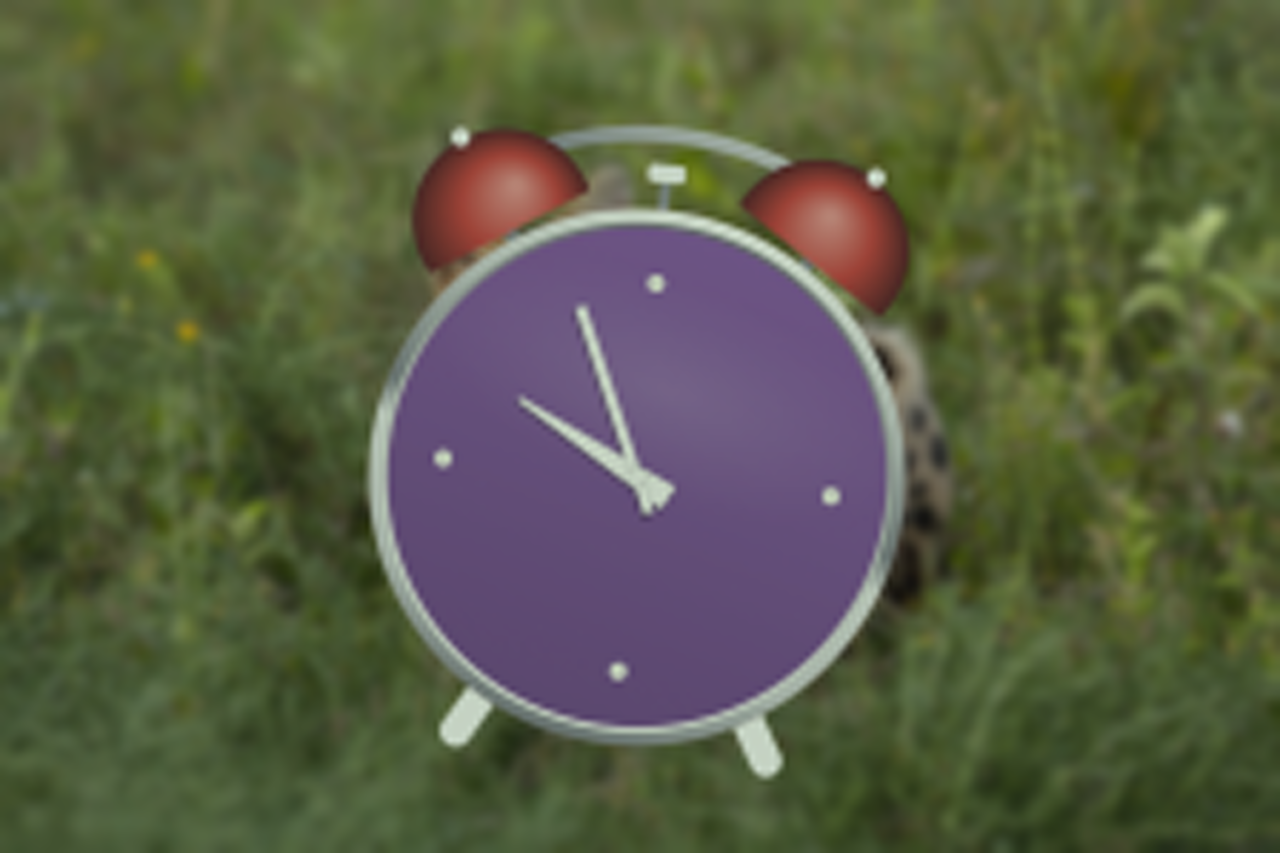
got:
h=9 m=56
